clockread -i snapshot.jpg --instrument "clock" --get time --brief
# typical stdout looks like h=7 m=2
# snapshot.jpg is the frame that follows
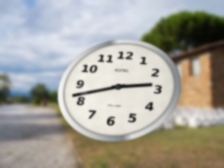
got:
h=2 m=42
